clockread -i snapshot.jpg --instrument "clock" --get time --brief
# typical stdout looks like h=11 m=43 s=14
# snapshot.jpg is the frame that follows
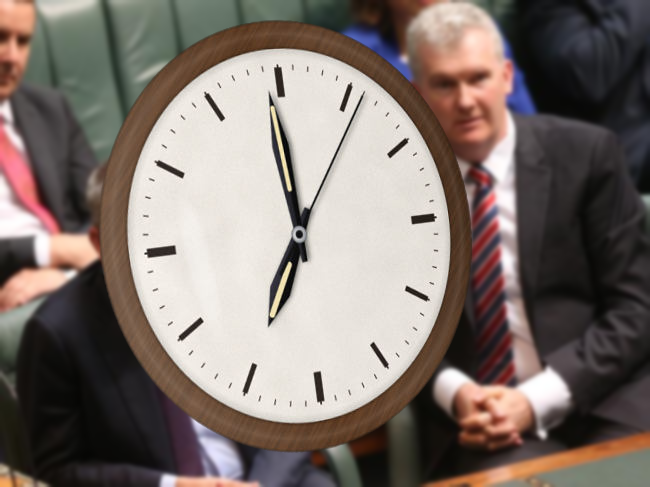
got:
h=6 m=59 s=6
